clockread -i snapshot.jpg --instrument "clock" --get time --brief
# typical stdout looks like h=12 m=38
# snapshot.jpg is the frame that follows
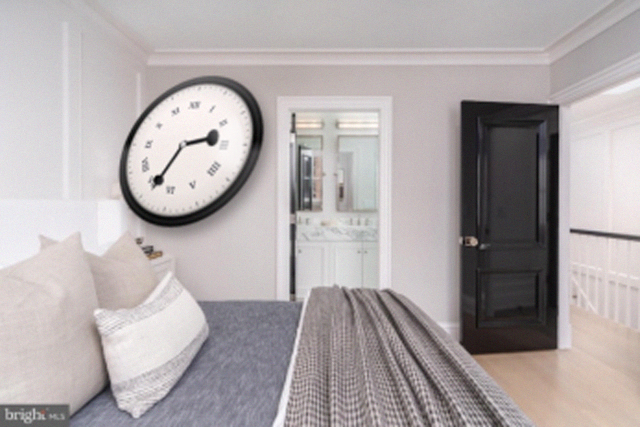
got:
h=2 m=34
